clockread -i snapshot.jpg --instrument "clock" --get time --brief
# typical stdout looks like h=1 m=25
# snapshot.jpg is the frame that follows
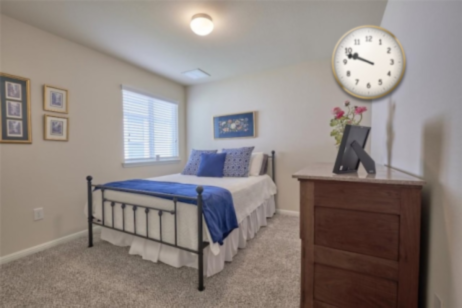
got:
h=9 m=48
